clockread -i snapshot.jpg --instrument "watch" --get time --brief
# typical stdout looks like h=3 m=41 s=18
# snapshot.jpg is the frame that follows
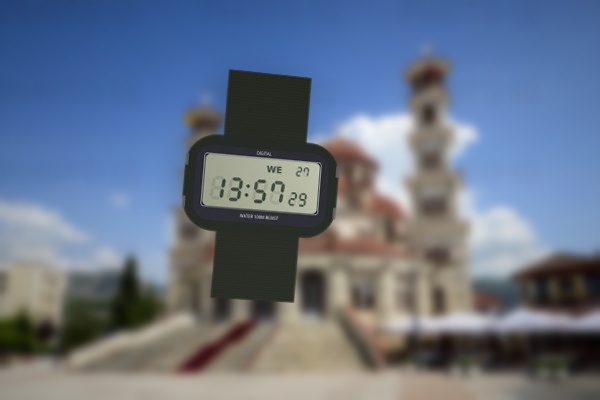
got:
h=13 m=57 s=29
